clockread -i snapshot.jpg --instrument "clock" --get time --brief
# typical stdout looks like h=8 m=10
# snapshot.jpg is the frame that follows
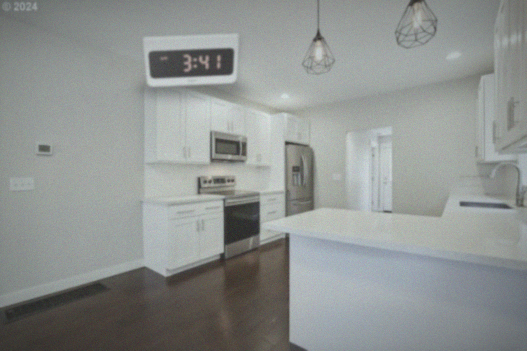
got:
h=3 m=41
